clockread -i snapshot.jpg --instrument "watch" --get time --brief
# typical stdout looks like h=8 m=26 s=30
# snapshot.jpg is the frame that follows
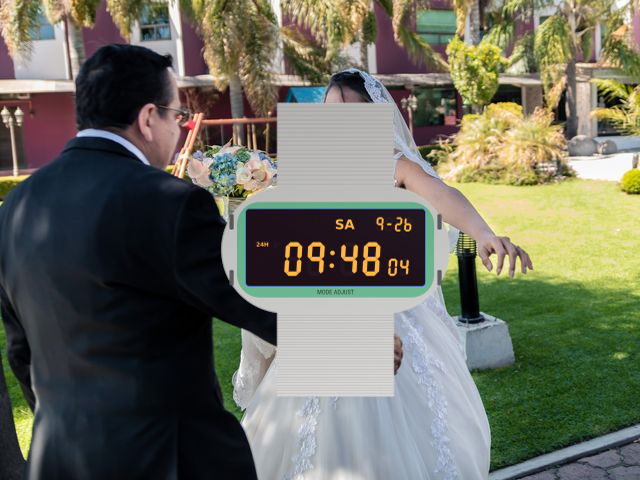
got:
h=9 m=48 s=4
